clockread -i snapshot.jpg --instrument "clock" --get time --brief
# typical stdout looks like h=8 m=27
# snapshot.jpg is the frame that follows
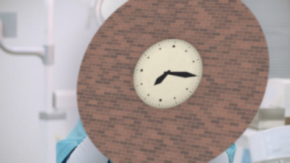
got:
h=7 m=15
